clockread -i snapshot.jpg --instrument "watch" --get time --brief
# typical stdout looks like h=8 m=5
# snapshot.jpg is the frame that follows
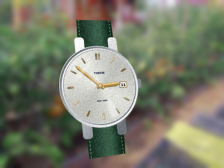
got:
h=2 m=52
